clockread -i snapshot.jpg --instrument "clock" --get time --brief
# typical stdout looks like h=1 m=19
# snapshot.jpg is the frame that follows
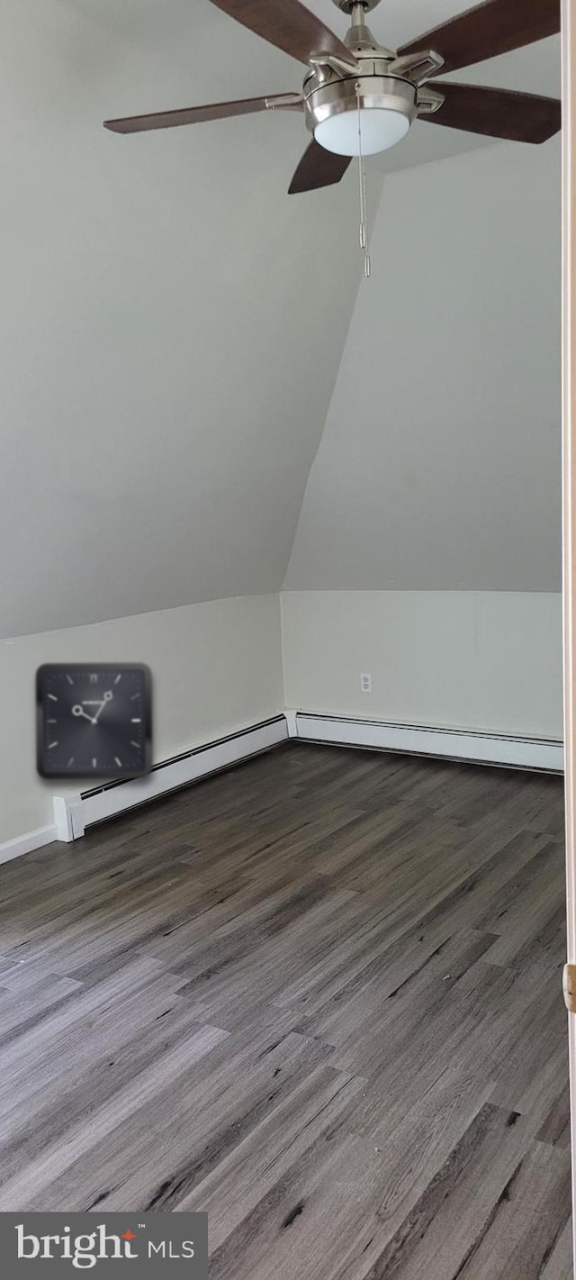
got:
h=10 m=5
